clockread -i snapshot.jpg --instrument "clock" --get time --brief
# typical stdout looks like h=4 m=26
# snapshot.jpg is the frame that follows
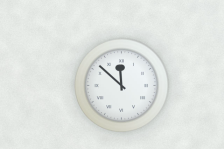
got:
h=11 m=52
